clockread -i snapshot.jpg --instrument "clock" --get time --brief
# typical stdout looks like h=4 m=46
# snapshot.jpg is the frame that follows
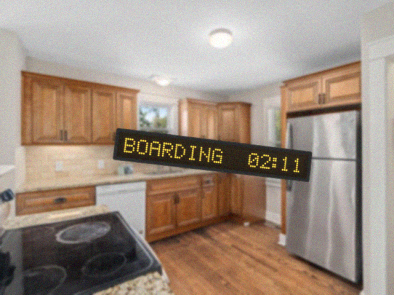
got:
h=2 m=11
